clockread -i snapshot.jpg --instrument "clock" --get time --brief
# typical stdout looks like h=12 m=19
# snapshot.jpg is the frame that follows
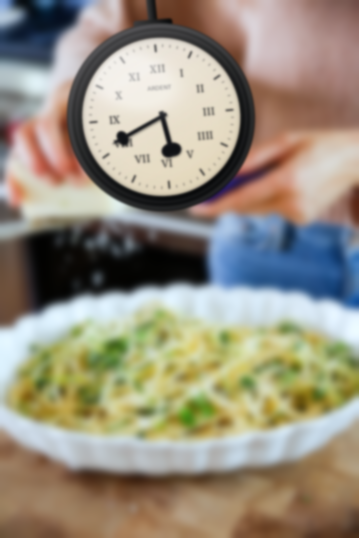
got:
h=5 m=41
